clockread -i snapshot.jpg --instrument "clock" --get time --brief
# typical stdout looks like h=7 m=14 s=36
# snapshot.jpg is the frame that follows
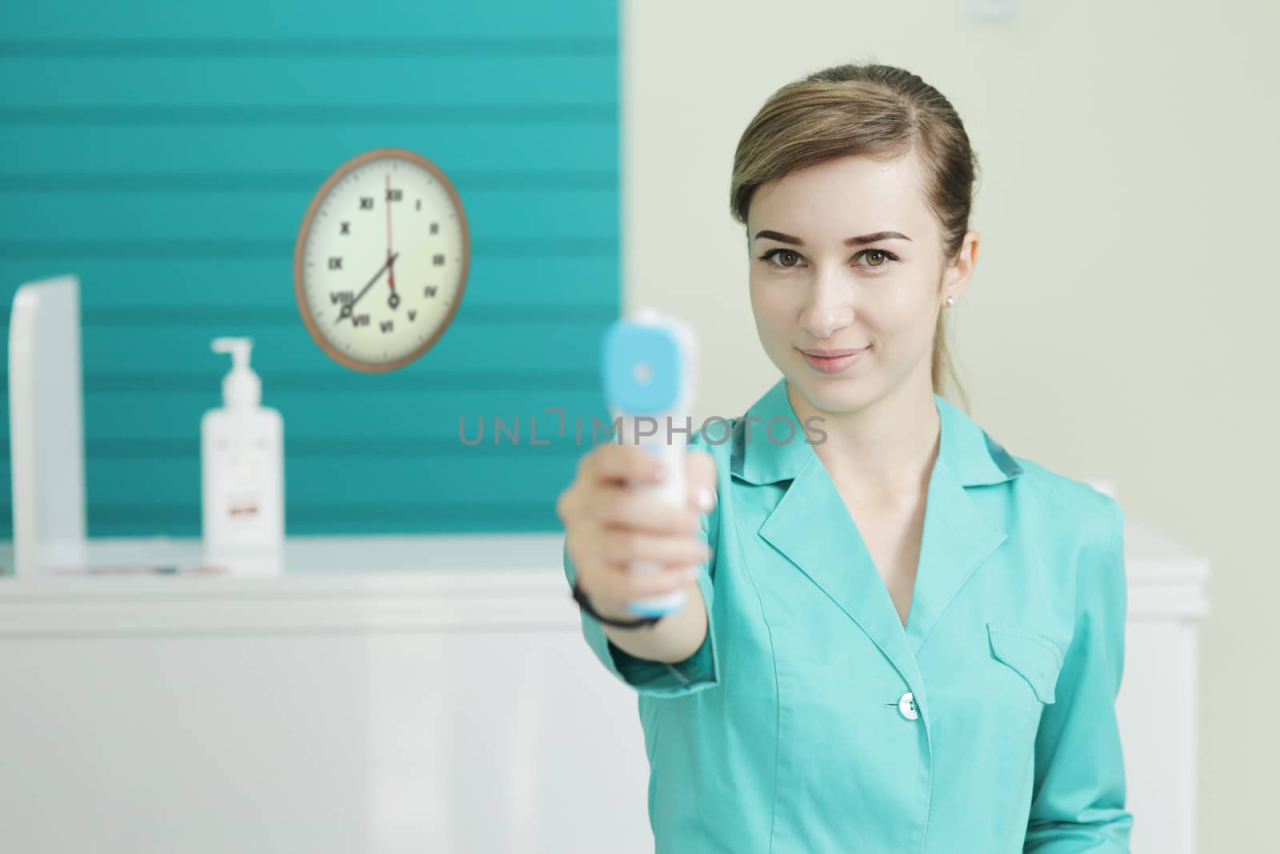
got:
h=5 m=37 s=59
